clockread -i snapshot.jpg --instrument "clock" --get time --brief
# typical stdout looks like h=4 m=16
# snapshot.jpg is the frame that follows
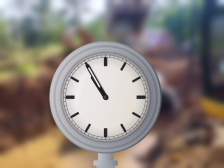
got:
h=10 m=55
